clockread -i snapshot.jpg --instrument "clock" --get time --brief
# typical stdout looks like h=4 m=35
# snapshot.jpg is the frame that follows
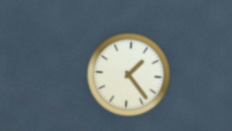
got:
h=1 m=23
